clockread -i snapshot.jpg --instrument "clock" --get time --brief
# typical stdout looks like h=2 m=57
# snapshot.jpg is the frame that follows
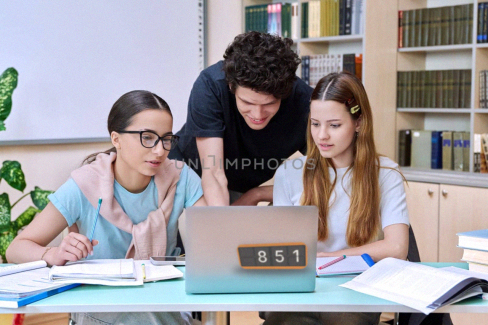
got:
h=8 m=51
